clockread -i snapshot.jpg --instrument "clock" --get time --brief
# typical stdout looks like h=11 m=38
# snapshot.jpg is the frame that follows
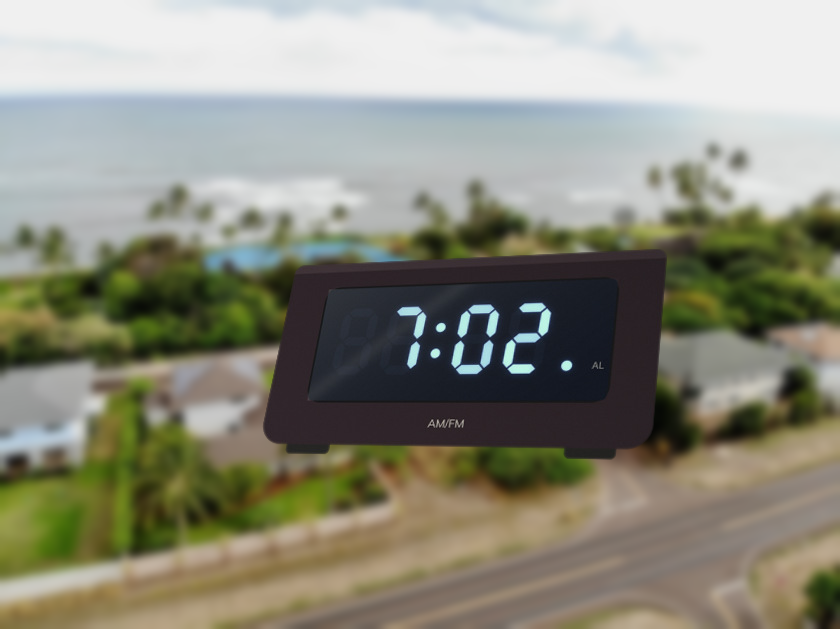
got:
h=7 m=2
